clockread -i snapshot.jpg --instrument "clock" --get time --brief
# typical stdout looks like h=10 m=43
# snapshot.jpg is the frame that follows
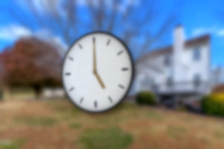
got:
h=5 m=0
